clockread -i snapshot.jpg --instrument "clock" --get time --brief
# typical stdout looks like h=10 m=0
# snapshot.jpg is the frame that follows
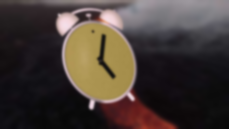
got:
h=5 m=4
